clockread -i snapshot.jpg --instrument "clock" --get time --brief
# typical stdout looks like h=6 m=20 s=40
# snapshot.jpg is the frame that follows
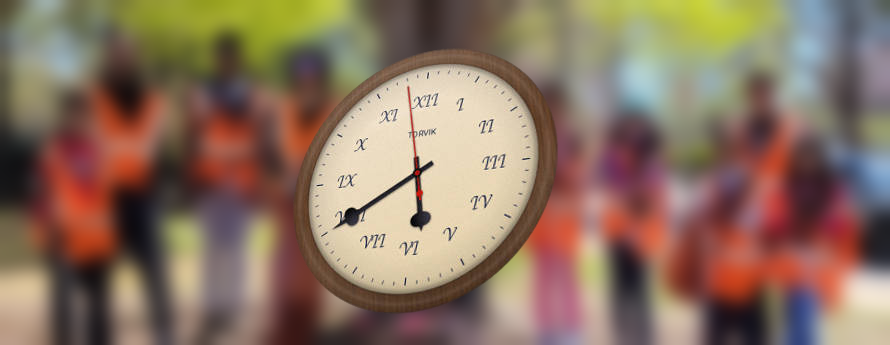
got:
h=5 m=39 s=58
